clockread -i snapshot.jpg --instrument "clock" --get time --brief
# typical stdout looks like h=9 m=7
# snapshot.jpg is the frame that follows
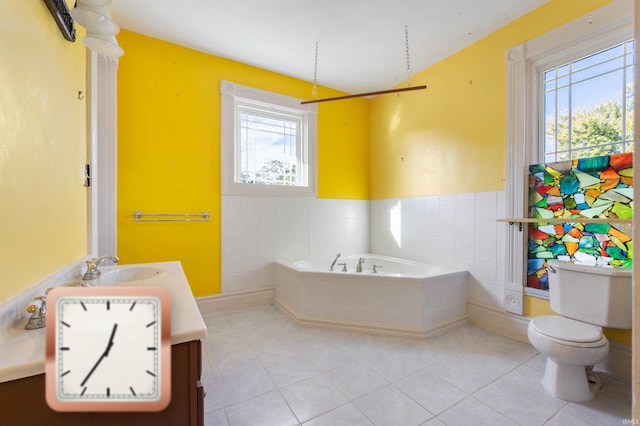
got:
h=12 m=36
